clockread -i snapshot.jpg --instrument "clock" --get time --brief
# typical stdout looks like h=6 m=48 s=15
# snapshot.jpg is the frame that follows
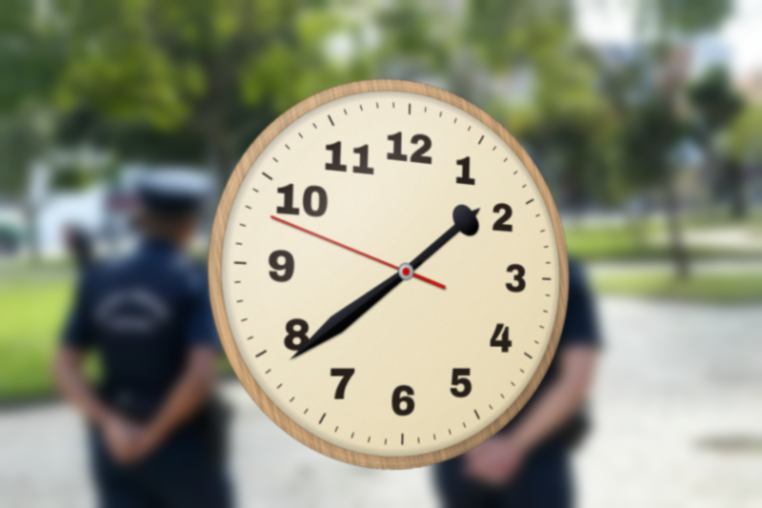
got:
h=1 m=38 s=48
